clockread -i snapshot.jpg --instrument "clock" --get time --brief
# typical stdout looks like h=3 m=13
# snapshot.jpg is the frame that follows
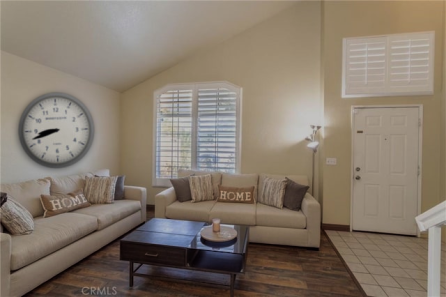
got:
h=8 m=42
